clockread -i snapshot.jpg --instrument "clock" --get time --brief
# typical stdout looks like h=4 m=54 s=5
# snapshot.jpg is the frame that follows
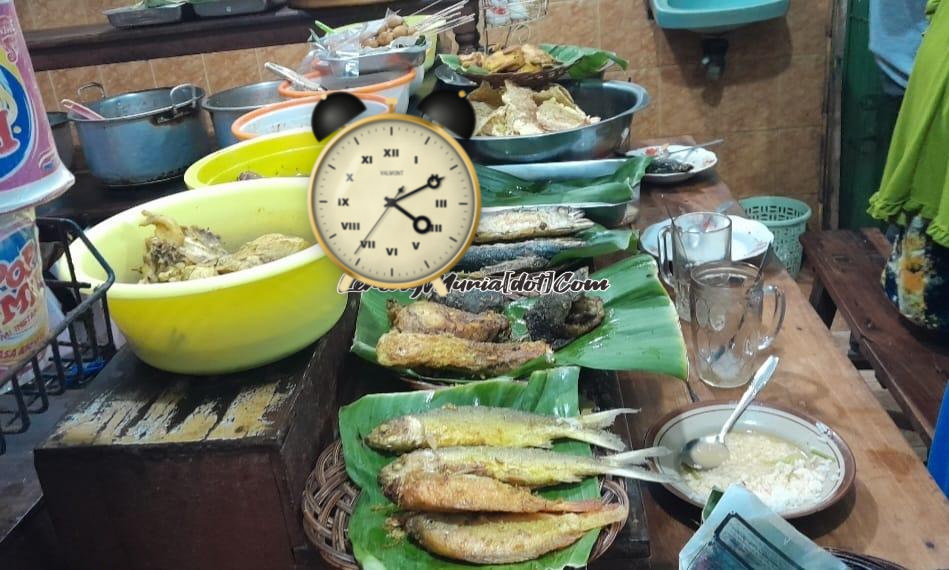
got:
h=4 m=10 s=36
